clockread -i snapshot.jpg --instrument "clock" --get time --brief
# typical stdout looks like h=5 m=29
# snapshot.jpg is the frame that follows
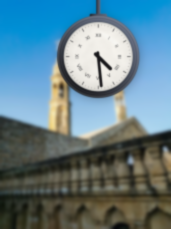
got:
h=4 m=29
